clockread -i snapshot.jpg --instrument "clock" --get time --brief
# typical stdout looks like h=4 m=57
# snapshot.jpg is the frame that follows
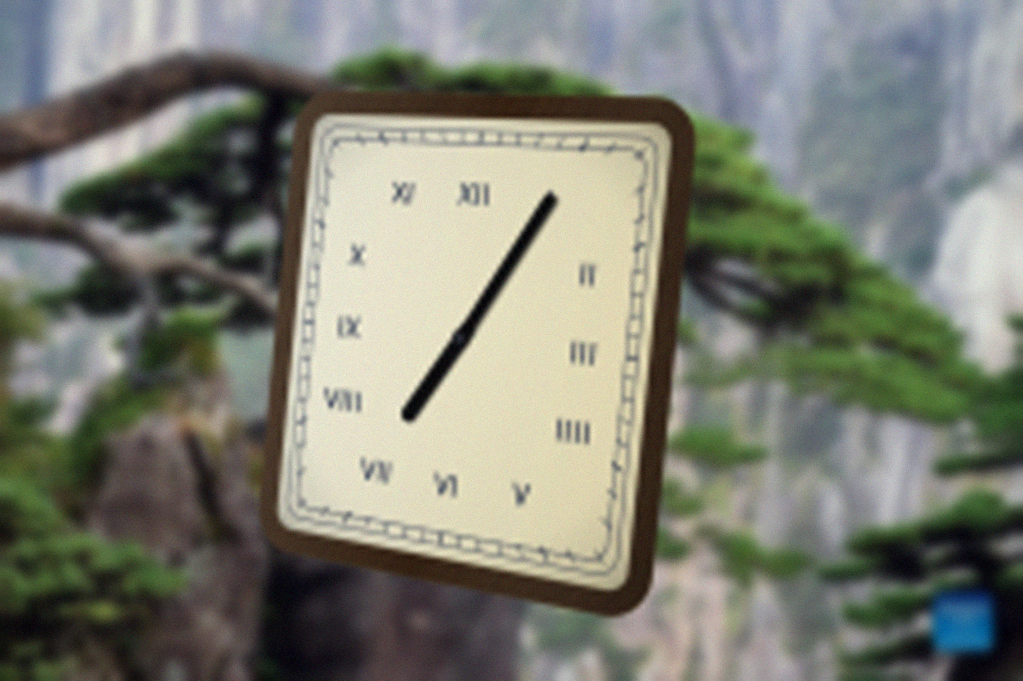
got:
h=7 m=5
